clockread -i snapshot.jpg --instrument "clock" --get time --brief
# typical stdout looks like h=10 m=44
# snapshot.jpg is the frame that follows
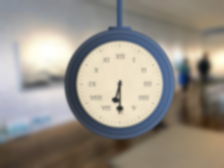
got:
h=6 m=30
